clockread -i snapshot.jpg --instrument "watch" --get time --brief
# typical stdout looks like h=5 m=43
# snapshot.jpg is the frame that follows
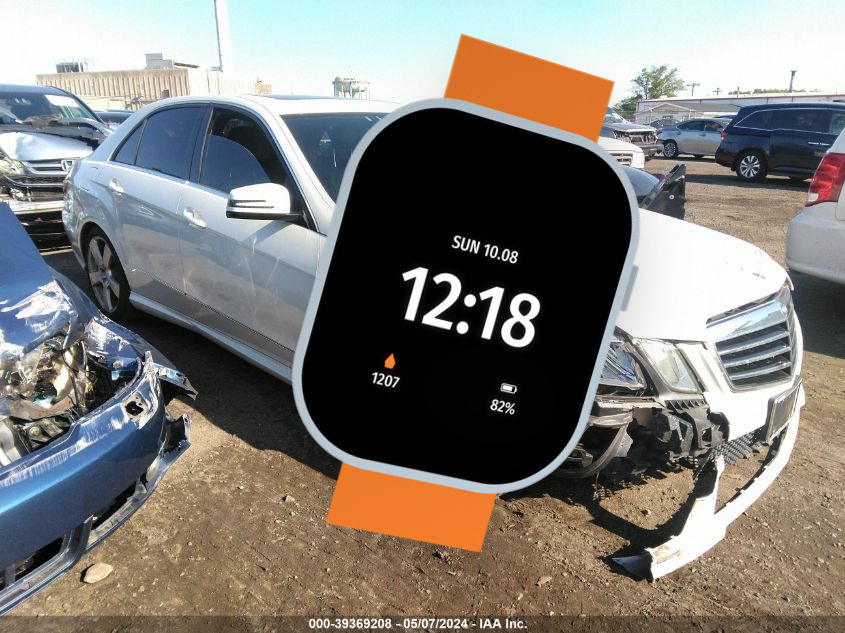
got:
h=12 m=18
